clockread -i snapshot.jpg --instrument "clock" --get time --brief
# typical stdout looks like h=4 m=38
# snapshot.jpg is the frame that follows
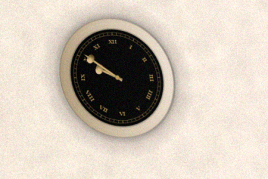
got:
h=9 m=51
